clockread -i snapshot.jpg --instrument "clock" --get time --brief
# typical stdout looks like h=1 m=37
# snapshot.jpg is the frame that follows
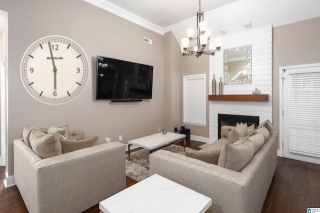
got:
h=5 m=58
